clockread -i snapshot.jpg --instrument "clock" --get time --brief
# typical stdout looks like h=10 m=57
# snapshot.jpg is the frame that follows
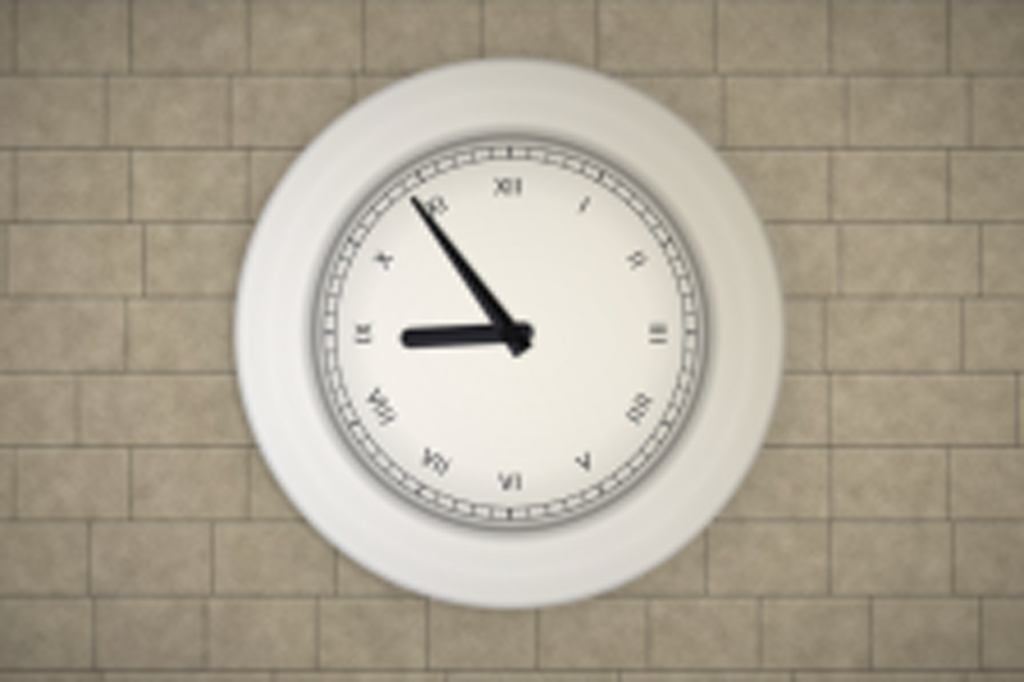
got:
h=8 m=54
